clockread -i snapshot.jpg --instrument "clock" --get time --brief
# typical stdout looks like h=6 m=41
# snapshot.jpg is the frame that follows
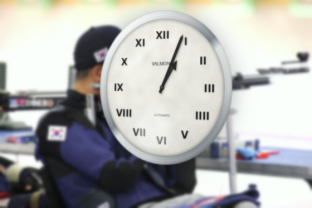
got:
h=1 m=4
